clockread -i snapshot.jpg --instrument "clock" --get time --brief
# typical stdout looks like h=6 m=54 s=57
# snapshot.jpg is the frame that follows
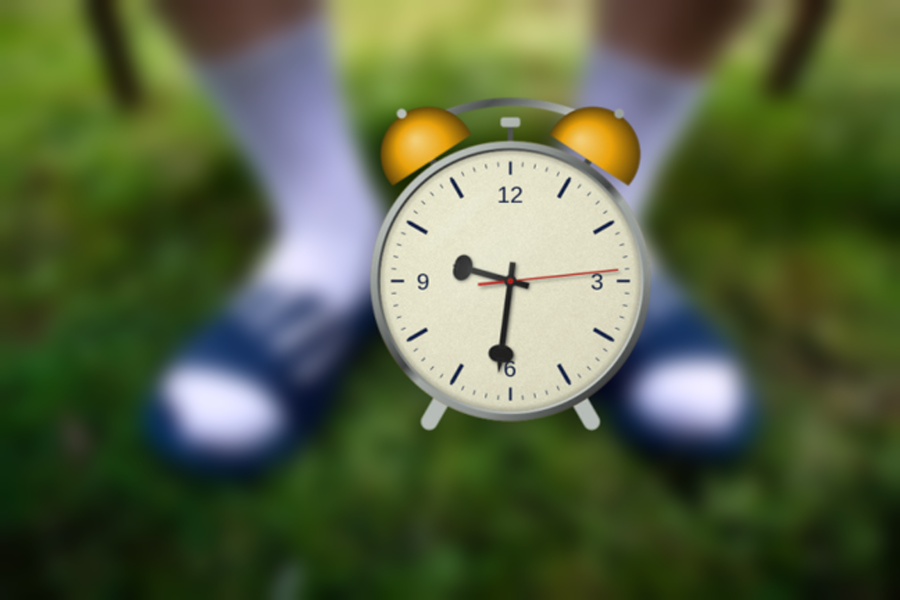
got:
h=9 m=31 s=14
